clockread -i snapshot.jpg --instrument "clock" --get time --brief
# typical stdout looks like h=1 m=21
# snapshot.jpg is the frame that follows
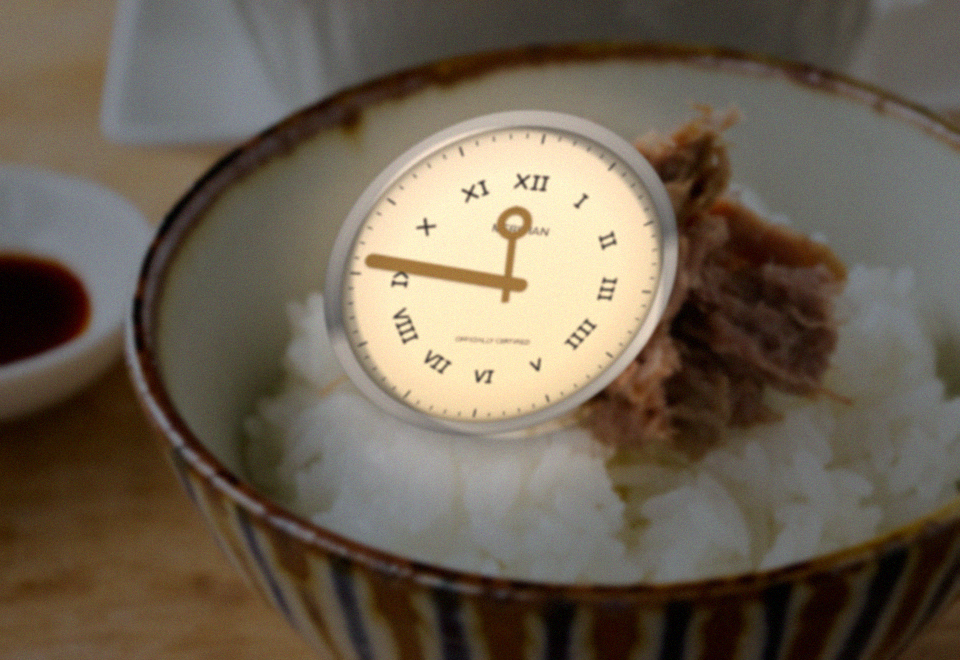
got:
h=11 m=46
